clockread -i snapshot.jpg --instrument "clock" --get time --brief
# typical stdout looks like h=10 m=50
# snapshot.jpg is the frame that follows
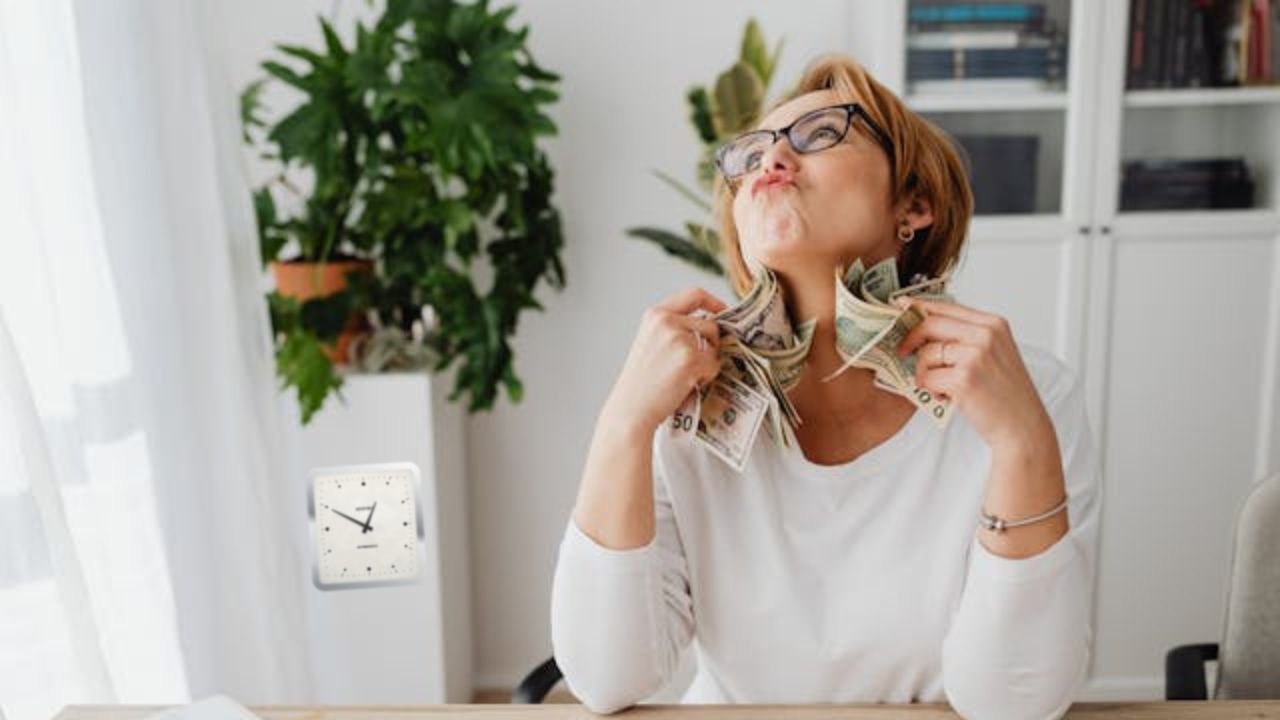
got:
h=12 m=50
